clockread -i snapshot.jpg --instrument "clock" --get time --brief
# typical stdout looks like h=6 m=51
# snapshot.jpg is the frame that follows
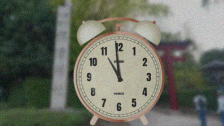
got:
h=10 m=59
